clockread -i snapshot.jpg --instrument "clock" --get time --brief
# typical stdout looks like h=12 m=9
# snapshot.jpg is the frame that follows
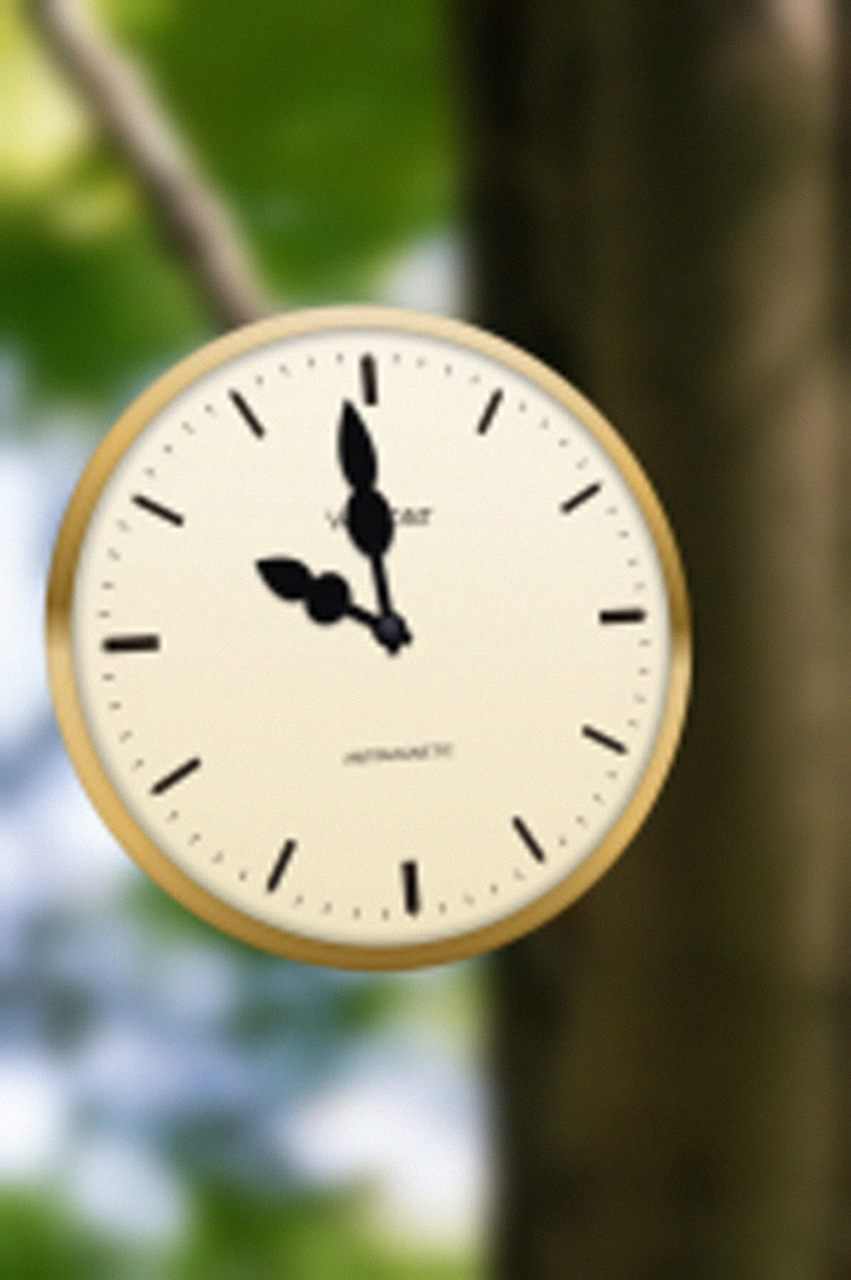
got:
h=9 m=59
